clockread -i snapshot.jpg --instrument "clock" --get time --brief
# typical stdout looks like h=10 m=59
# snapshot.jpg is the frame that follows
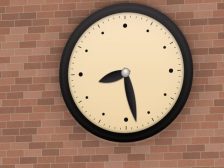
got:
h=8 m=28
